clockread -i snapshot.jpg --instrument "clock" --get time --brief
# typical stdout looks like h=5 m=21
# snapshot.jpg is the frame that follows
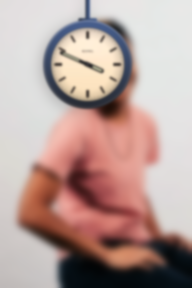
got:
h=3 m=49
